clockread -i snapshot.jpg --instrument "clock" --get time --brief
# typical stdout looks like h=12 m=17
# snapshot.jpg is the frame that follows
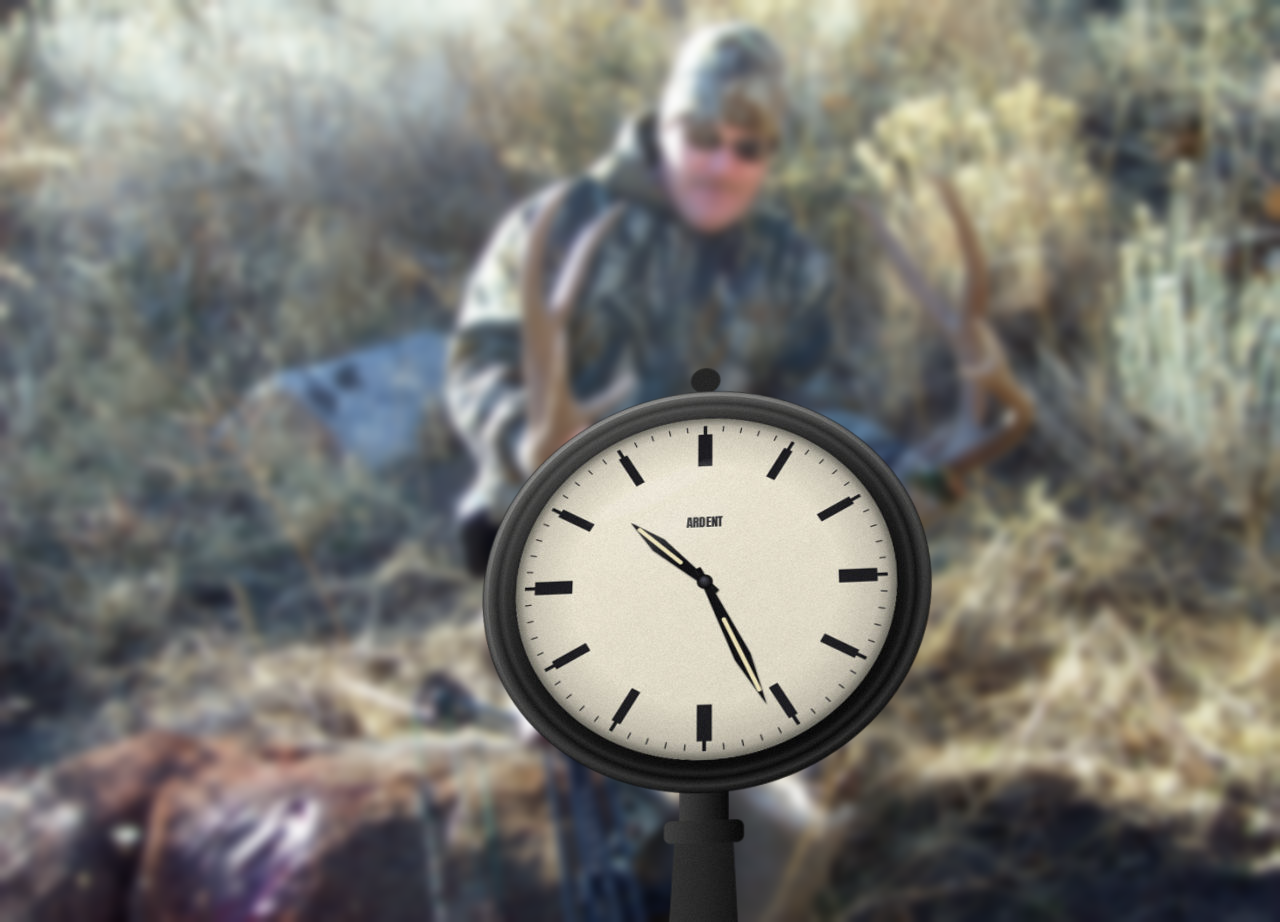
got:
h=10 m=26
